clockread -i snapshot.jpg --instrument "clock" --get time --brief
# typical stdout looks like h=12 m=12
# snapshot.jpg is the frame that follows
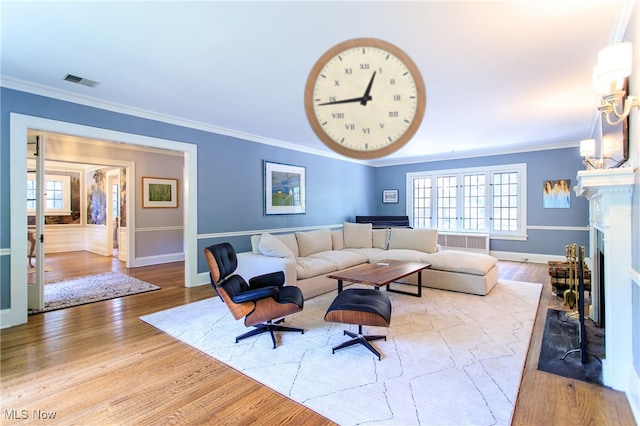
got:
h=12 m=44
